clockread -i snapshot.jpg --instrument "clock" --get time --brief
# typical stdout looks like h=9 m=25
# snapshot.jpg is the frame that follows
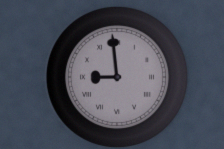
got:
h=8 m=59
